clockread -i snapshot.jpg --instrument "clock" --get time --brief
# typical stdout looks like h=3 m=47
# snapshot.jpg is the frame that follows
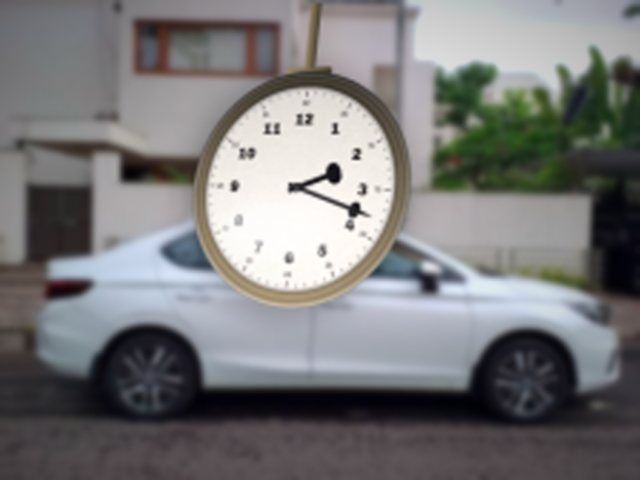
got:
h=2 m=18
